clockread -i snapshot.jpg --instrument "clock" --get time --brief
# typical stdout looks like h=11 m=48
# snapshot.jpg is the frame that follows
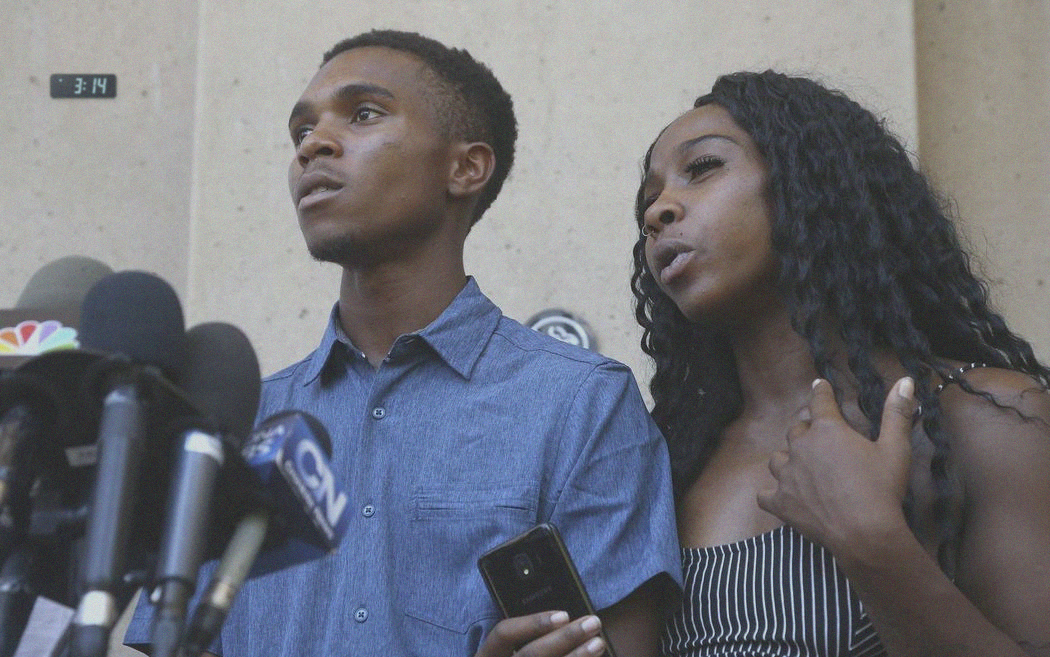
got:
h=3 m=14
